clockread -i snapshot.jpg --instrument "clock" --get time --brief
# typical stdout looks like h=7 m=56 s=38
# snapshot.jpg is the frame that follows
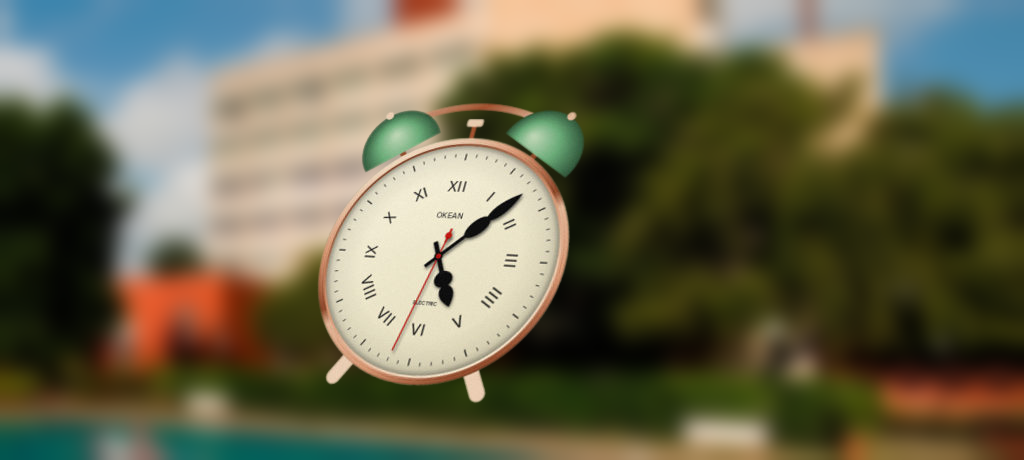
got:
h=5 m=7 s=32
